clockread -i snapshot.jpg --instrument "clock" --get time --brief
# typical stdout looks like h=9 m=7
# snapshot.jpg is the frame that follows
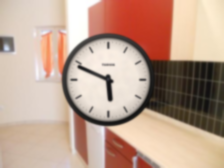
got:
h=5 m=49
